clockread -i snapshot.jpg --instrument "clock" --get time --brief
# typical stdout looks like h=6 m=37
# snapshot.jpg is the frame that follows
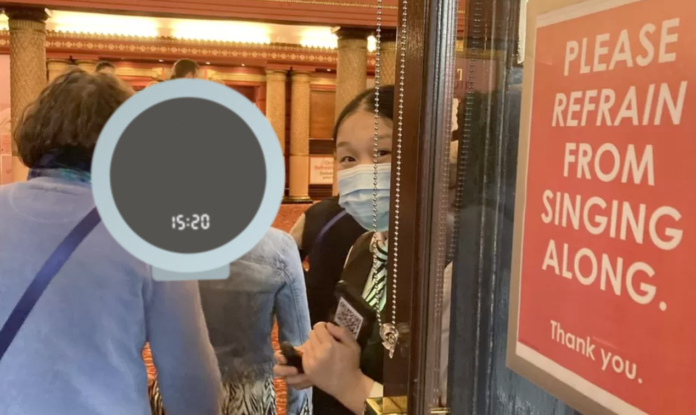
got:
h=15 m=20
